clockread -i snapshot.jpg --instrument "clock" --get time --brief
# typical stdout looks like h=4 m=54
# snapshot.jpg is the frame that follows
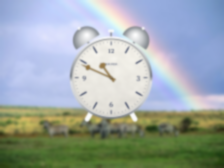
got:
h=10 m=49
